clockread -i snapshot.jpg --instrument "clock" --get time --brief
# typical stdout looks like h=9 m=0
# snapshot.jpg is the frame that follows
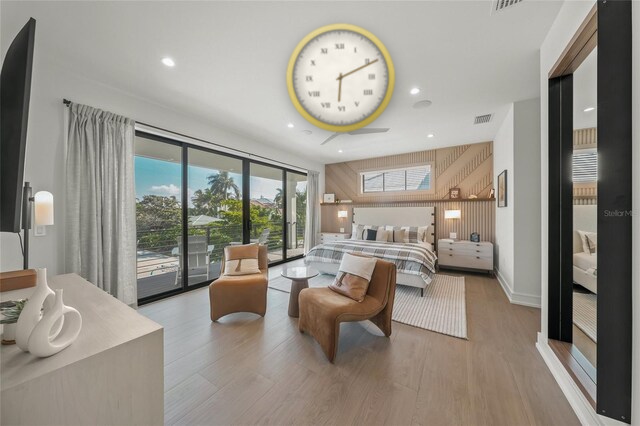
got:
h=6 m=11
